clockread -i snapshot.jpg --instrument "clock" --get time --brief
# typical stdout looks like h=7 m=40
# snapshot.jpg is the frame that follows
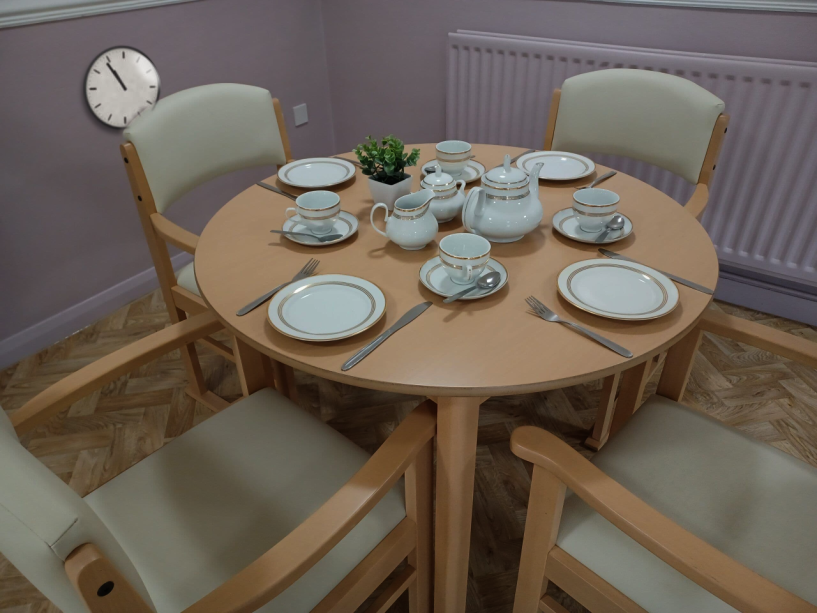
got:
h=10 m=54
